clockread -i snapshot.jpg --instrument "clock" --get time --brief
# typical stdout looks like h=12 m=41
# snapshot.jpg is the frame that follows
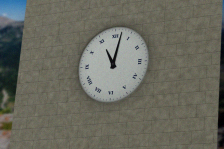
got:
h=11 m=2
